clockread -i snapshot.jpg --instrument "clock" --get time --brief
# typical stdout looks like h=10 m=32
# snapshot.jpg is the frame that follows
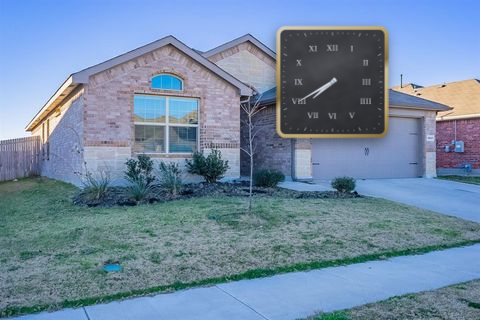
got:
h=7 m=40
